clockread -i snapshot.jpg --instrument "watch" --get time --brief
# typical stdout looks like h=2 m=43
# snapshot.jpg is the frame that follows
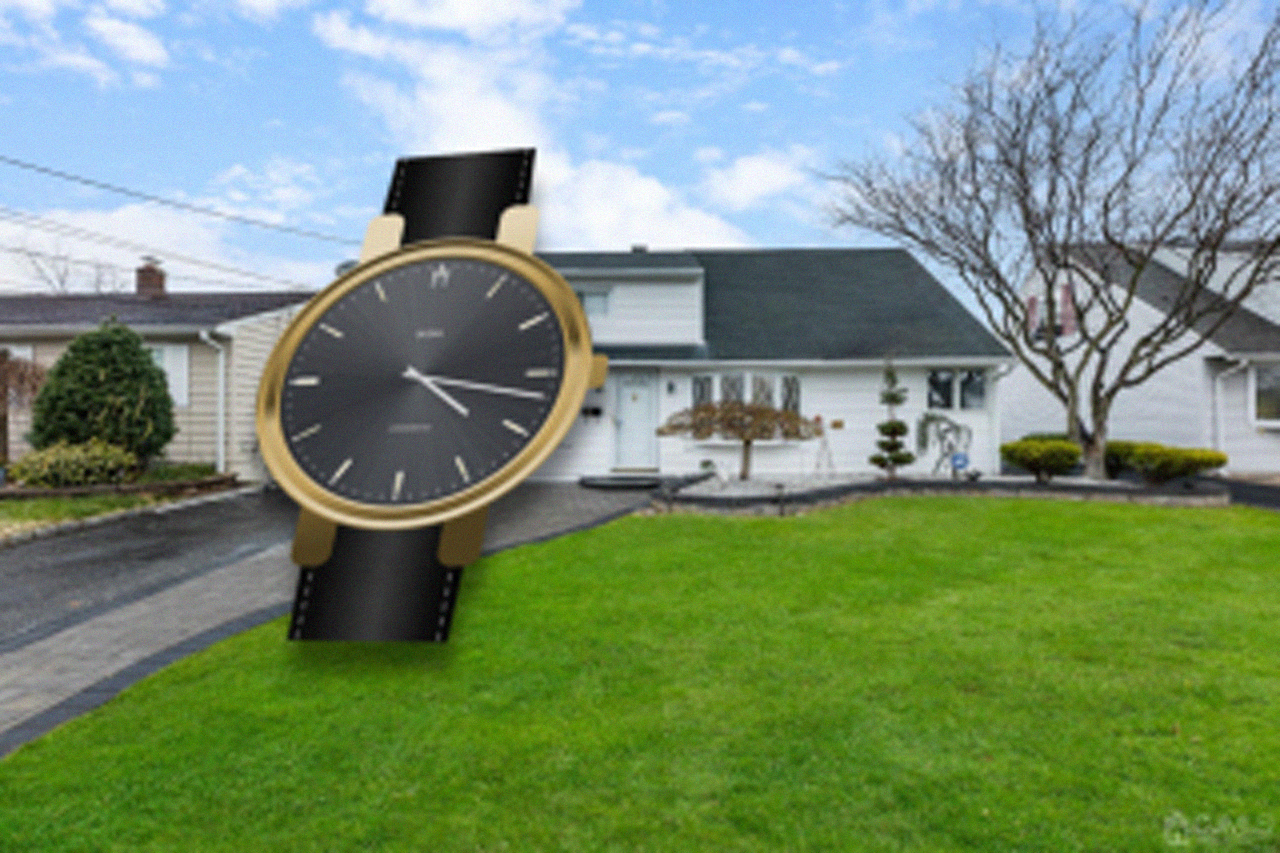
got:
h=4 m=17
